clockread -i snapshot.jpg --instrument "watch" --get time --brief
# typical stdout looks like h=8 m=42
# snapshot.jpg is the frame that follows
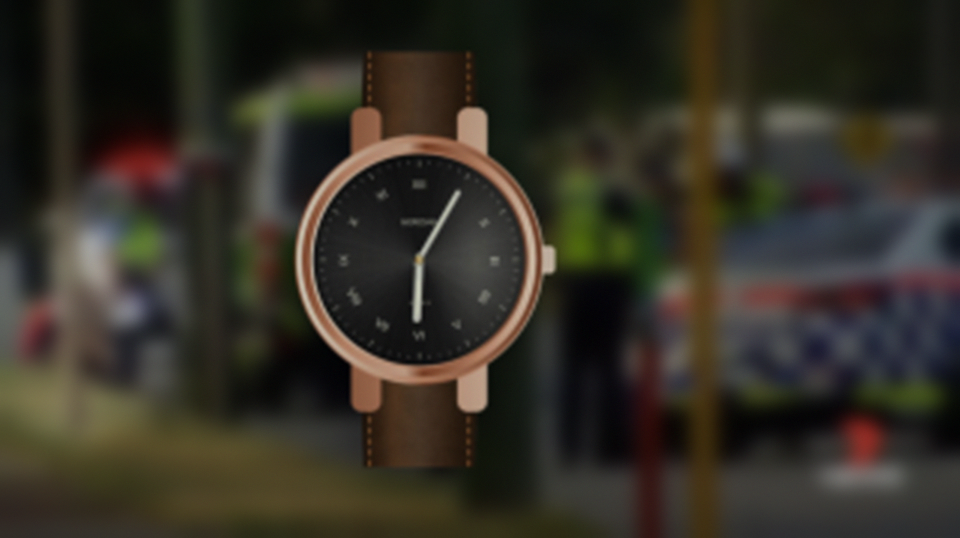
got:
h=6 m=5
